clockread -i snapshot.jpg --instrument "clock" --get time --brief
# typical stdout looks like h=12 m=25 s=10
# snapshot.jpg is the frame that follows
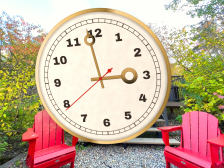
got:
h=2 m=58 s=39
